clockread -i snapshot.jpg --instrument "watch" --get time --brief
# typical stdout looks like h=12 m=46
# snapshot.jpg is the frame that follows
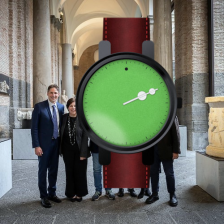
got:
h=2 m=11
